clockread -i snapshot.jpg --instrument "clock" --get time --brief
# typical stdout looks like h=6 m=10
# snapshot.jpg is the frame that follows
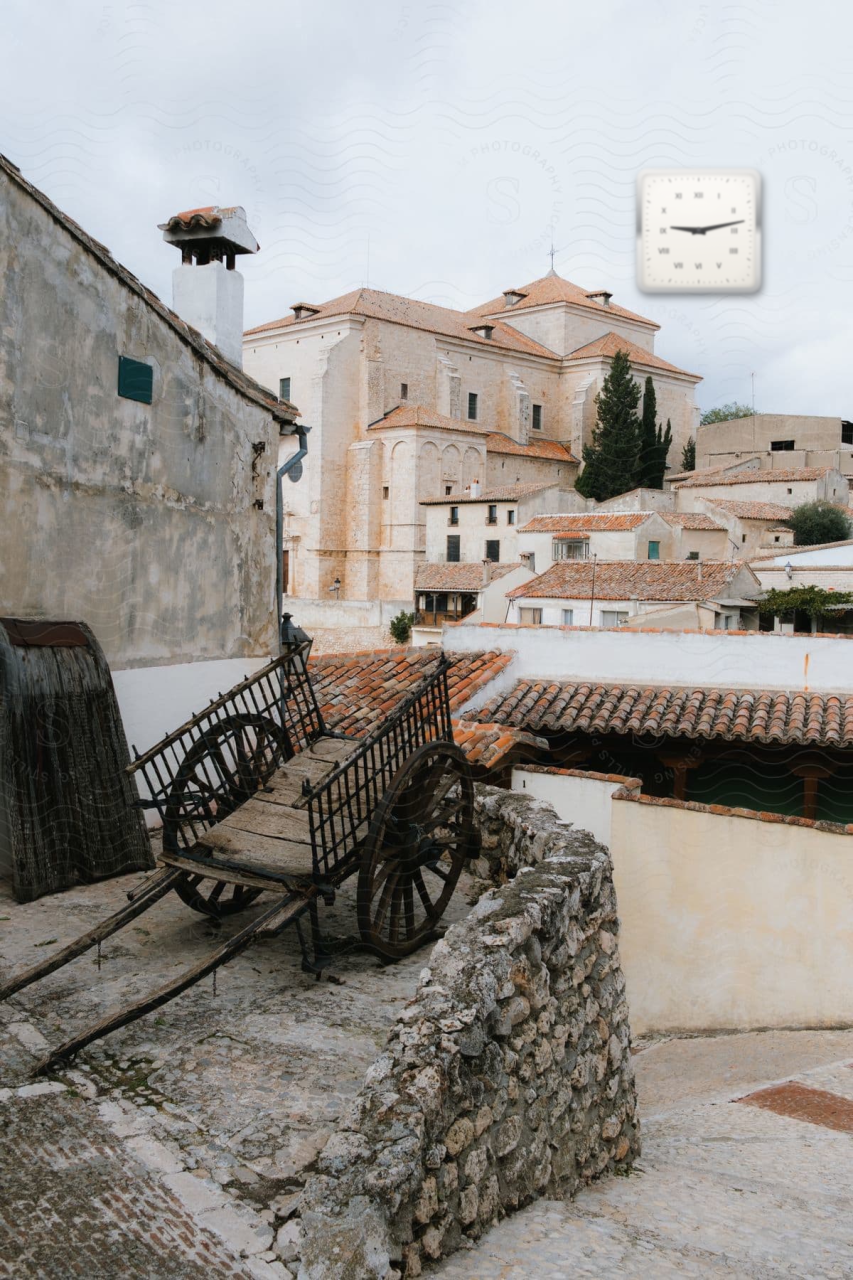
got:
h=9 m=13
